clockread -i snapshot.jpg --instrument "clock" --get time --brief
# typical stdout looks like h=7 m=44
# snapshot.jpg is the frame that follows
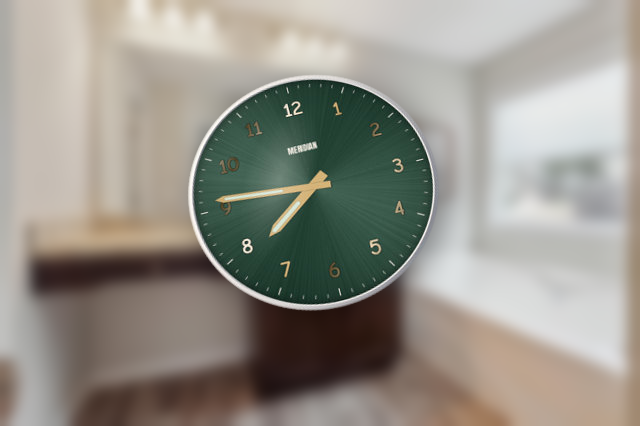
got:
h=7 m=46
